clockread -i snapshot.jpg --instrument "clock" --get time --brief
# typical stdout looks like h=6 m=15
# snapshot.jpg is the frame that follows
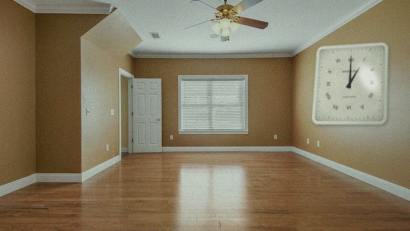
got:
h=1 m=0
